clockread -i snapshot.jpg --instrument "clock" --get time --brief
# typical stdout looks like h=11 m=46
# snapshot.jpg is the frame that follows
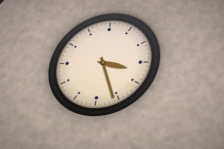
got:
h=3 m=26
